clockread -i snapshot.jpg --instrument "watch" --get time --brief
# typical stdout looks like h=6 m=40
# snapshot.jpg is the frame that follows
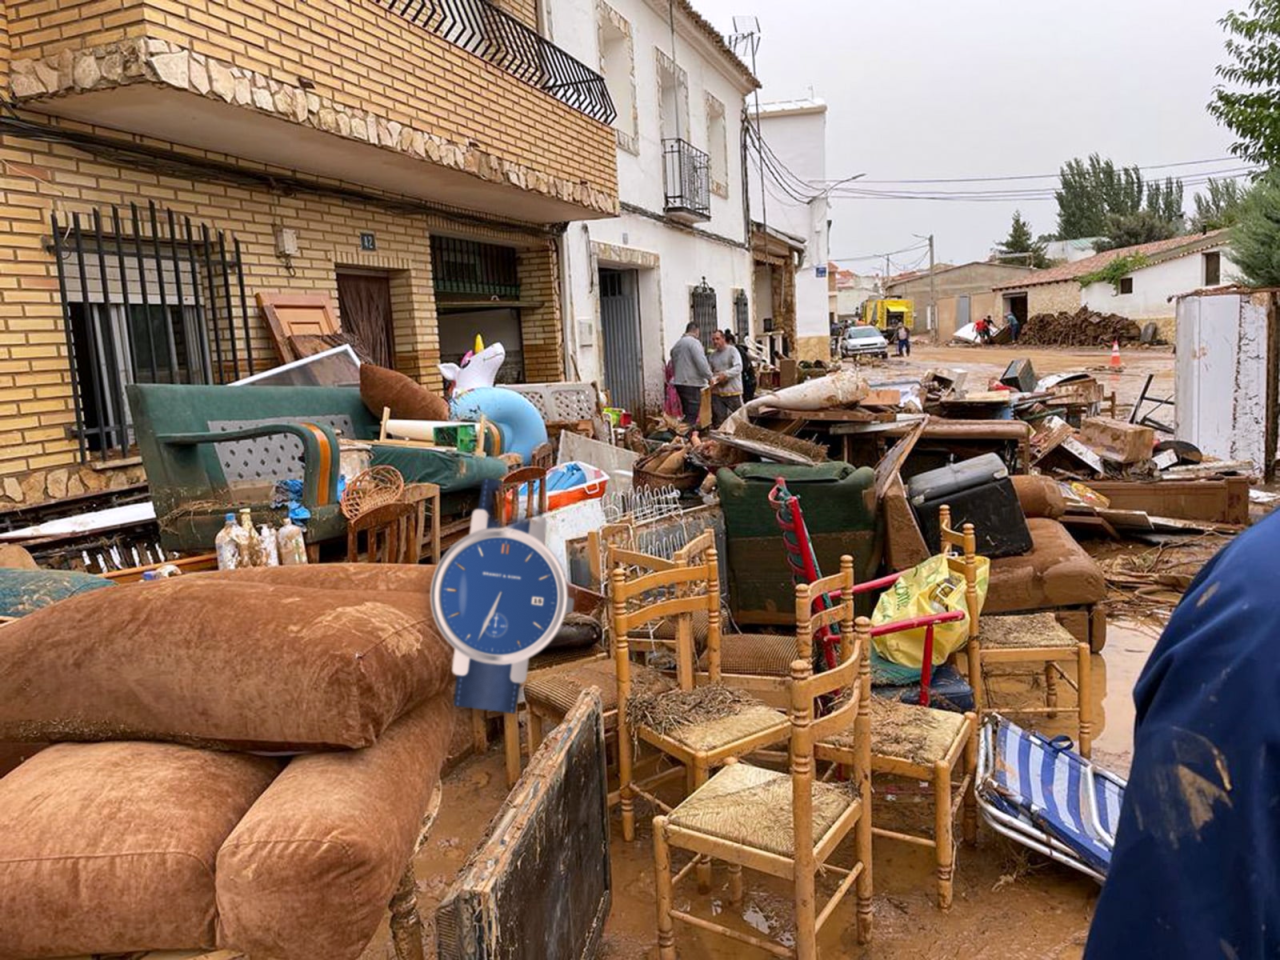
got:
h=6 m=33
